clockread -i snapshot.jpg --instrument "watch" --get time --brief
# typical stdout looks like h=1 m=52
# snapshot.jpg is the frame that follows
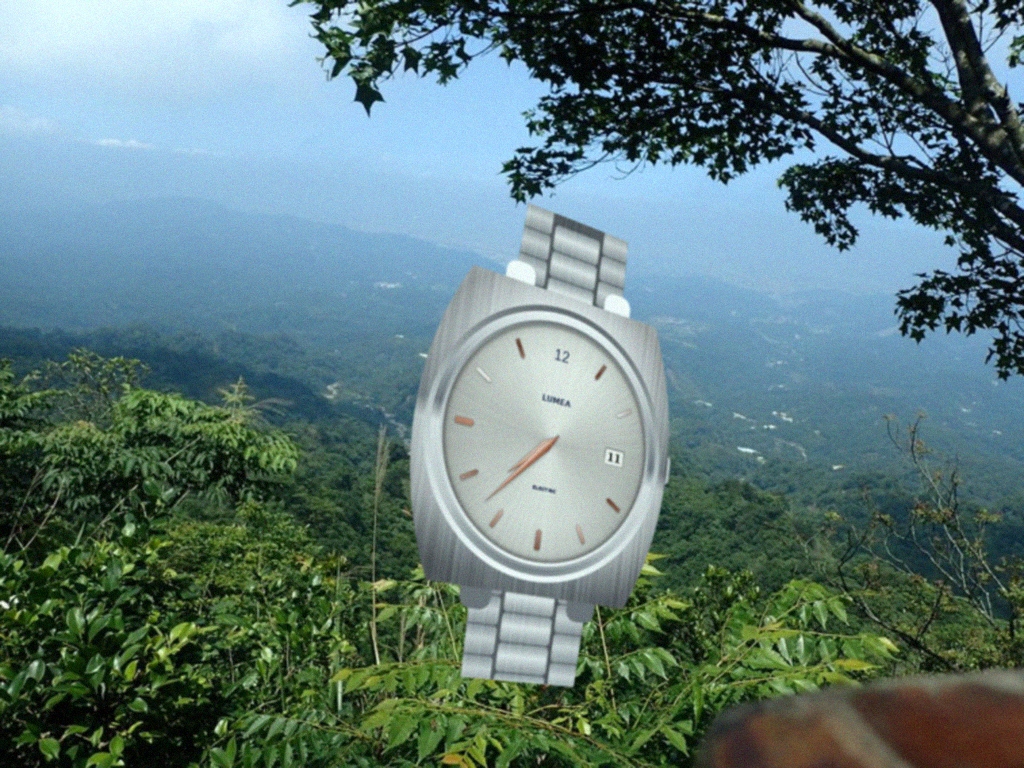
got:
h=7 m=37
